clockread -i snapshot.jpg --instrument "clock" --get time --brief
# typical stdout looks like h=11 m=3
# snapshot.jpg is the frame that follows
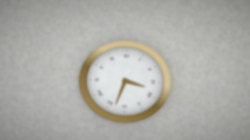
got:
h=3 m=33
